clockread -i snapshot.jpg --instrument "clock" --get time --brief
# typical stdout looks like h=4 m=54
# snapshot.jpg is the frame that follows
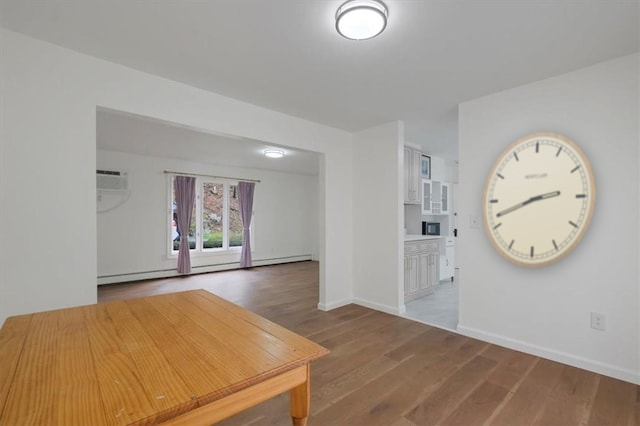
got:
h=2 m=42
